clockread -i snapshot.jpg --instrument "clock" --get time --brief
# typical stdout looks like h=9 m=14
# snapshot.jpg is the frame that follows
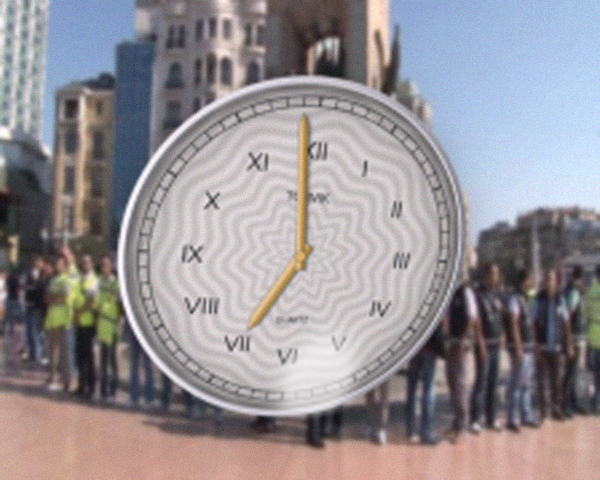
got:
h=6 m=59
